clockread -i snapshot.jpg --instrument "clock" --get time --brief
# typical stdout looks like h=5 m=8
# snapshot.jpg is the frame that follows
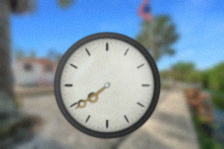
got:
h=7 m=39
